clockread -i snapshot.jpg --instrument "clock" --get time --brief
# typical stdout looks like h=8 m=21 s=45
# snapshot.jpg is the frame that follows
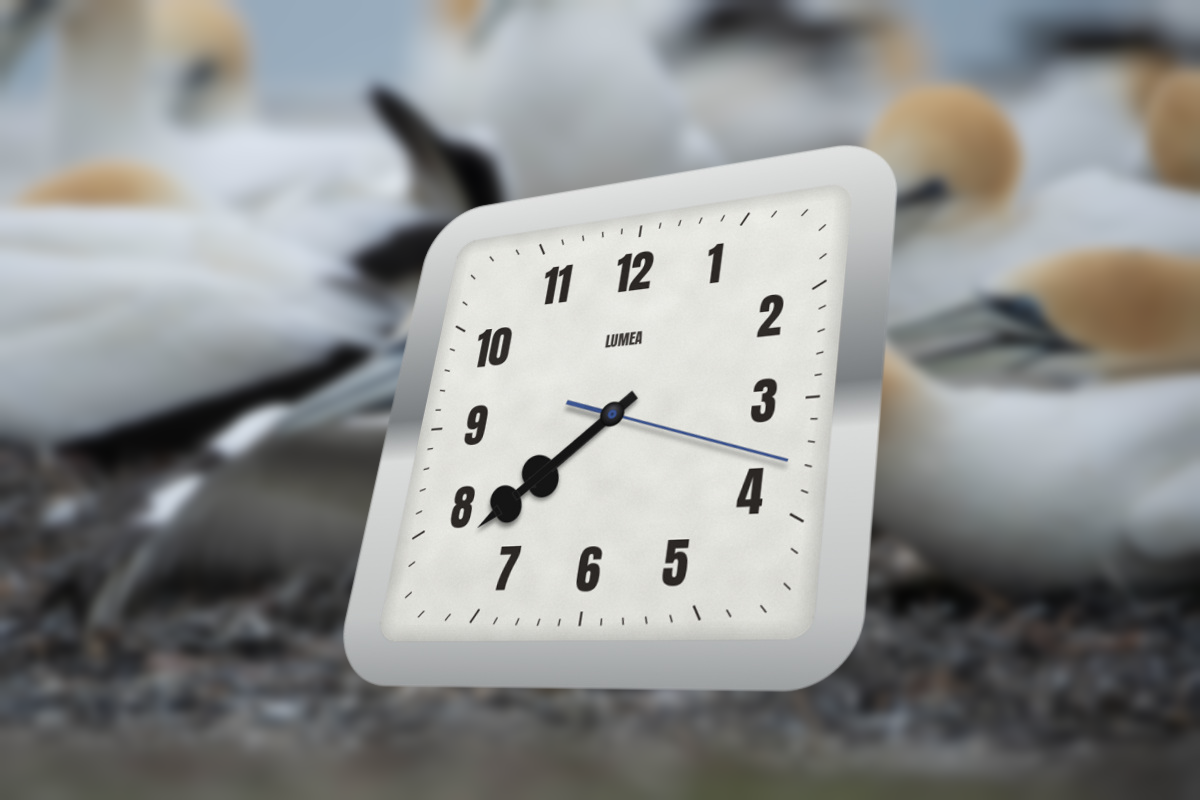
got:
h=7 m=38 s=18
